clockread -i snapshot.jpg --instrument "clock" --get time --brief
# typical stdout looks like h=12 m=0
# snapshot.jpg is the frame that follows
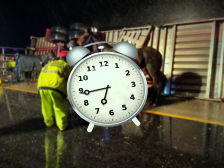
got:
h=6 m=44
